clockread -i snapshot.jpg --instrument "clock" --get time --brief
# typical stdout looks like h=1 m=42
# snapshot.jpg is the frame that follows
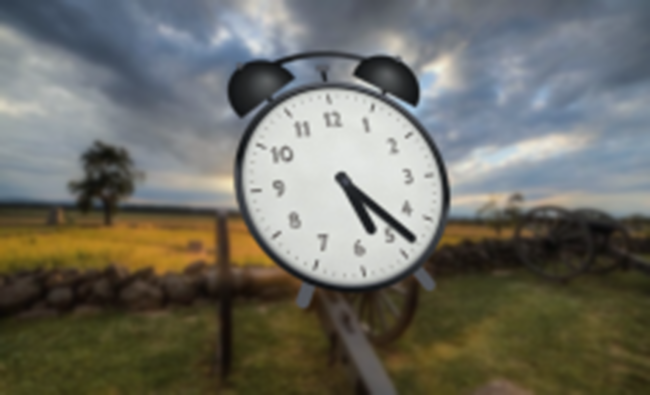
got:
h=5 m=23
